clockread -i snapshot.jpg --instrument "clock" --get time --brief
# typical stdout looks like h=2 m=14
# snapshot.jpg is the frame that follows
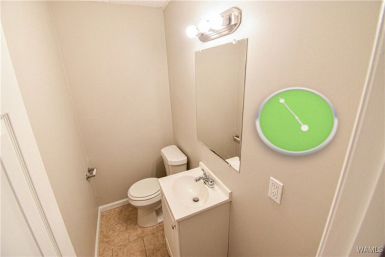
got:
h=4 m=54
